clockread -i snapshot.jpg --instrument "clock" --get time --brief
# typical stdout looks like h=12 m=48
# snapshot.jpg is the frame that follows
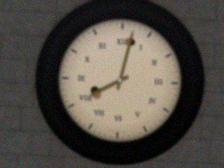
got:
h=8 m=2
